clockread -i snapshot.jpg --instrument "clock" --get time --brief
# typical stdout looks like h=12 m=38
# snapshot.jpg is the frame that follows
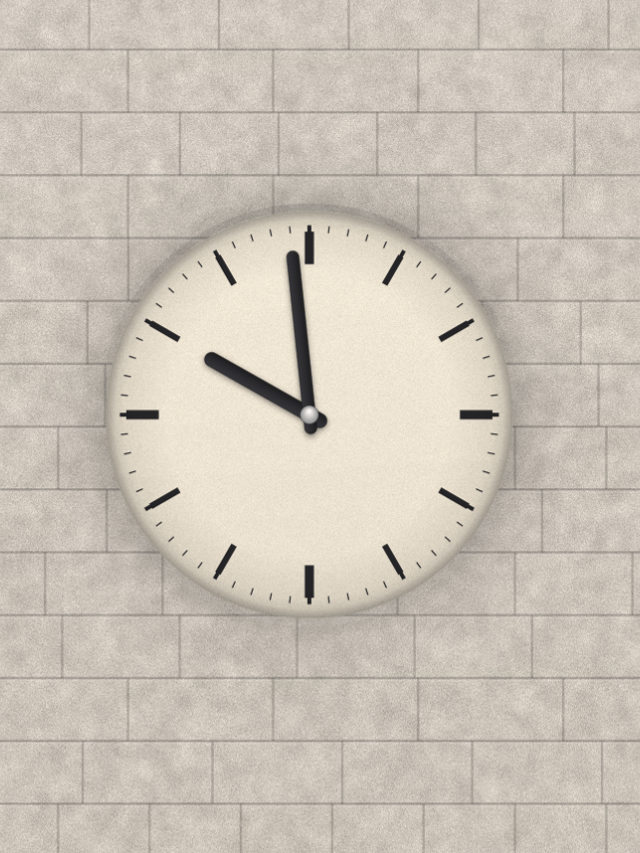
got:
h=9 m=59
